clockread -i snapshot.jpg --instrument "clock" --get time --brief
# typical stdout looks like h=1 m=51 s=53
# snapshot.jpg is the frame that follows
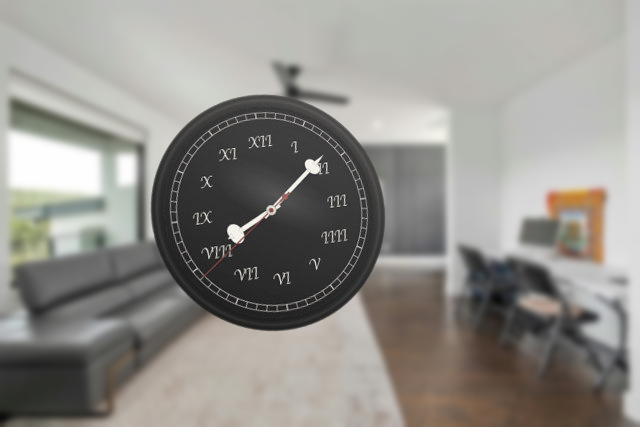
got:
h=8 m=8 s=39
